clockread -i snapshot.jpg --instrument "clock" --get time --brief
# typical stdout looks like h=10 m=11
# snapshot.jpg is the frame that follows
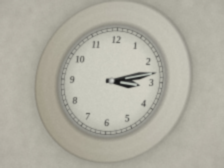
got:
h=3 m=13
